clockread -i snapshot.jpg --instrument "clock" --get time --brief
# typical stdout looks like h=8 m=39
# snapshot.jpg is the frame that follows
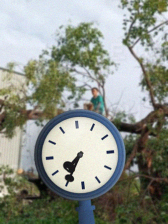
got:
h=7 m=35
